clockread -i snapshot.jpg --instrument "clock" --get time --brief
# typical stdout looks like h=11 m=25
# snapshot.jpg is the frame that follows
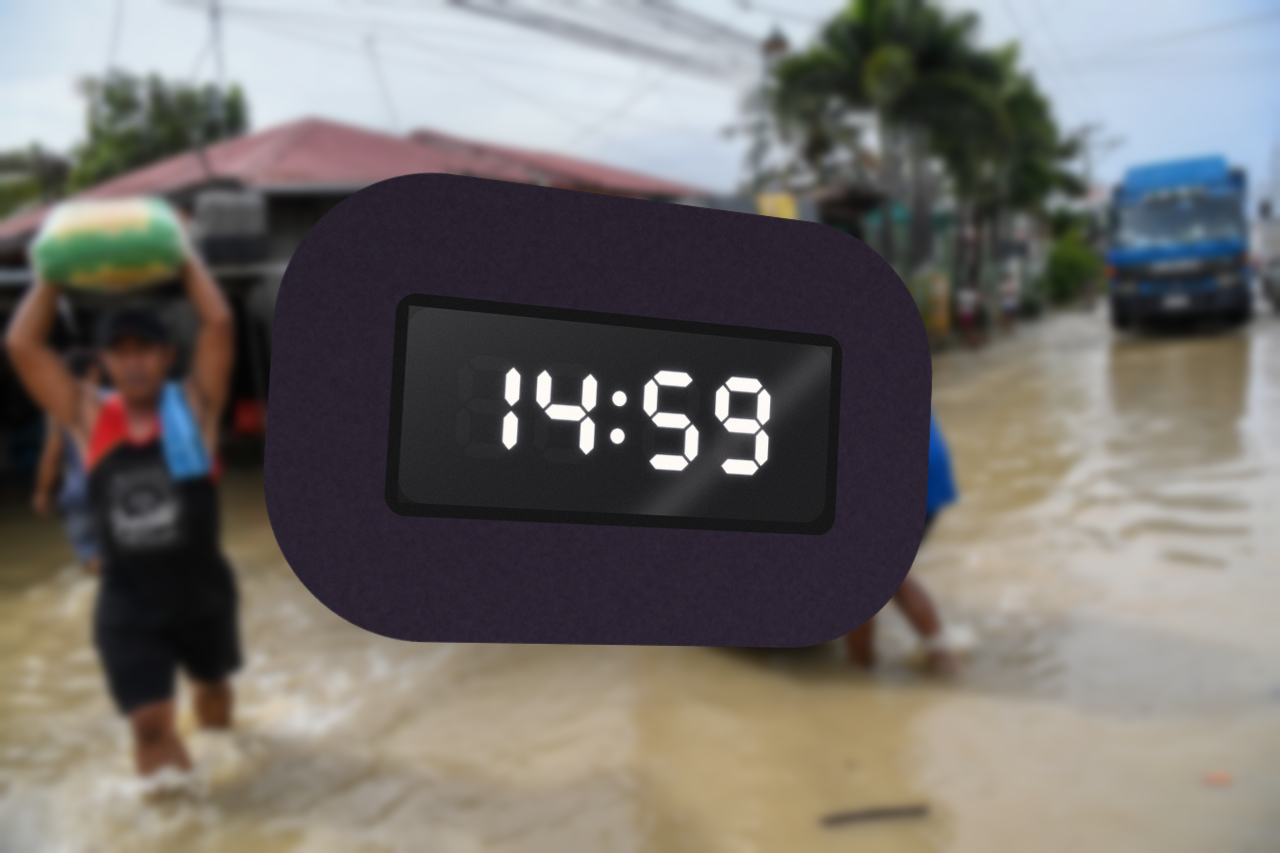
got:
h=14 m=59
